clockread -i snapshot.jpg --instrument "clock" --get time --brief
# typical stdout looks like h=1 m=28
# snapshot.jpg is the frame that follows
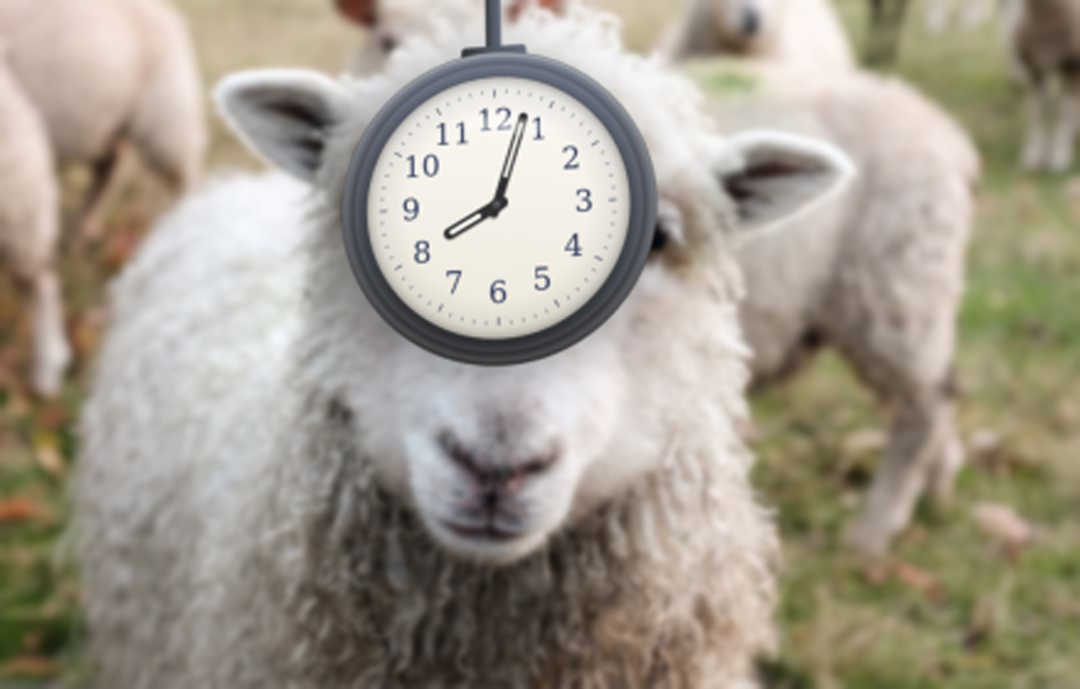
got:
h=8 m=3
